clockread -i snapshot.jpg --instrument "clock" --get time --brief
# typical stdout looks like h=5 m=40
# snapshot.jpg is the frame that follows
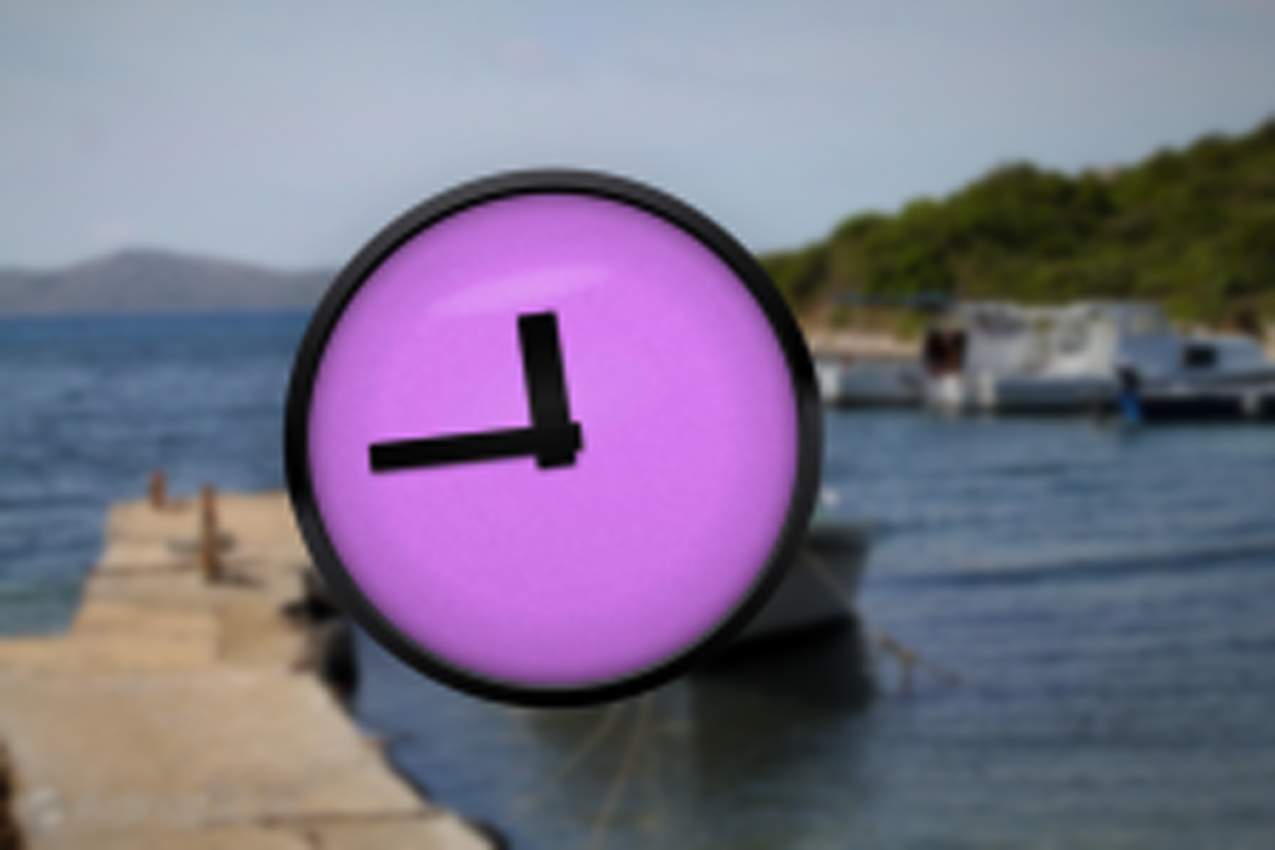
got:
h=11 m=44
